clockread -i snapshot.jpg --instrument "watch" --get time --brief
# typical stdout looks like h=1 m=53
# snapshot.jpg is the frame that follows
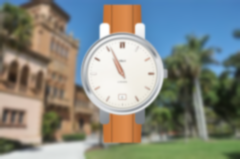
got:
h=10 m=56
